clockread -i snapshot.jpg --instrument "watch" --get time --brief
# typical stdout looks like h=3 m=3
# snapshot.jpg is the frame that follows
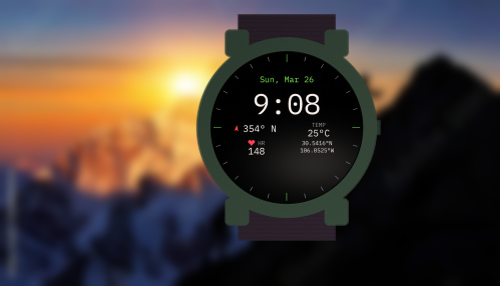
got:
h=9 m=8
